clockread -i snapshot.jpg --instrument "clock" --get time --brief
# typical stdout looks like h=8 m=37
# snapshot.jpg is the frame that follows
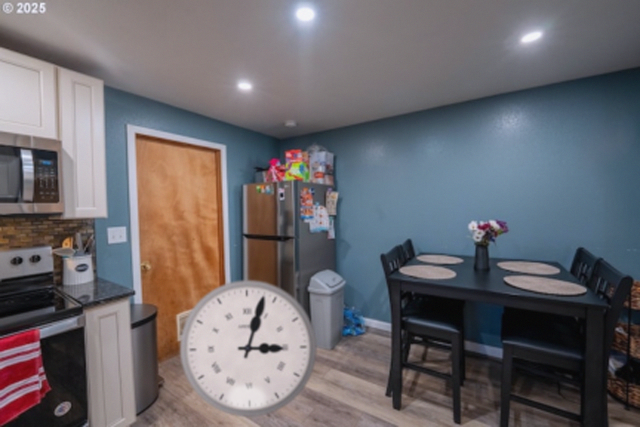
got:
h=3 m=3
